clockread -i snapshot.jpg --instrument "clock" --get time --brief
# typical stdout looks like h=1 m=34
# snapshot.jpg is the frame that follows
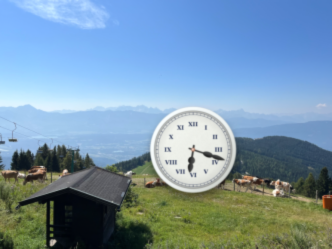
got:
h=6 m=18
